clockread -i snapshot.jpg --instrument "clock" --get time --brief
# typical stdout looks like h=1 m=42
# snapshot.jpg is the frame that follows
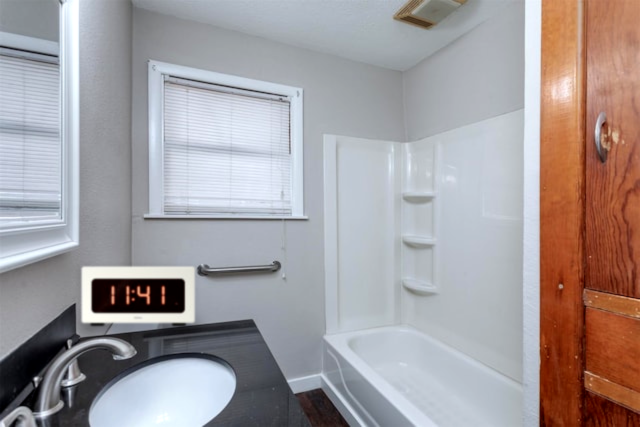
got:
h=11 m=41
